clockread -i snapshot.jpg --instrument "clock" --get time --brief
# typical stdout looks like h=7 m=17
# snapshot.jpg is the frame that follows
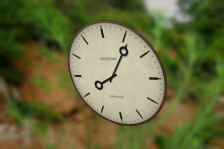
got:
h=8 m=6
